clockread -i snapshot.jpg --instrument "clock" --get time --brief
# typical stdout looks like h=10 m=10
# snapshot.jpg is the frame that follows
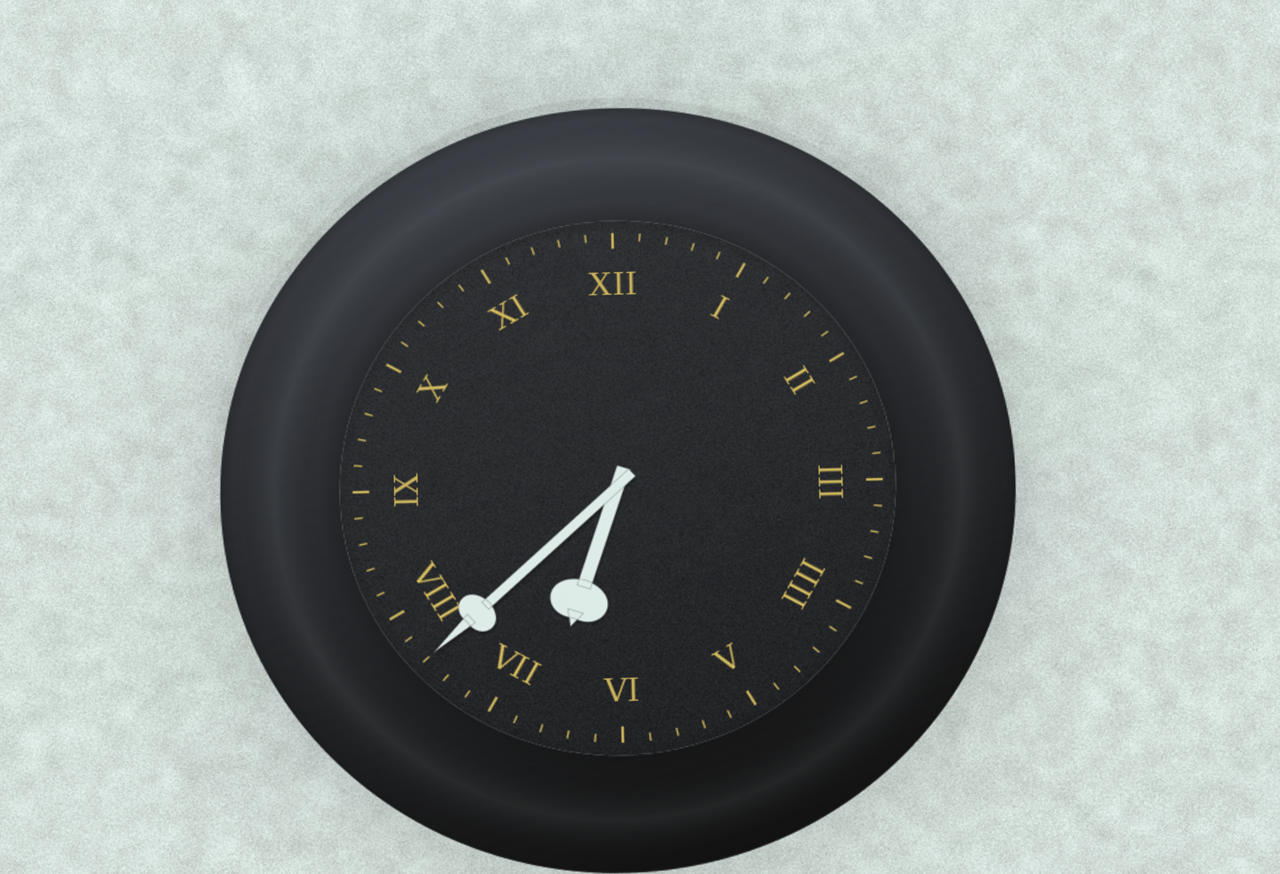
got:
h=6 m=38
